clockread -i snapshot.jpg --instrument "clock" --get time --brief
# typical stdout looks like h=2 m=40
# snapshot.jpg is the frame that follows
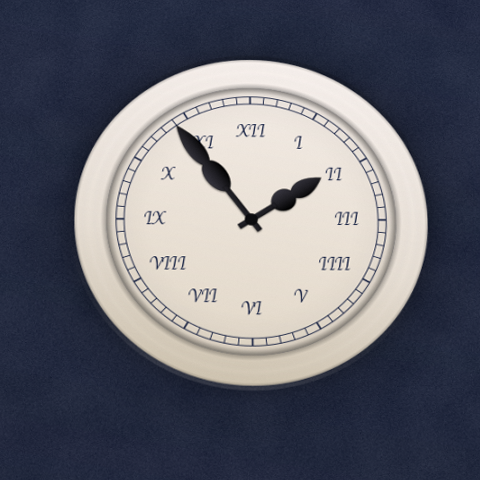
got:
h=1 m=54
